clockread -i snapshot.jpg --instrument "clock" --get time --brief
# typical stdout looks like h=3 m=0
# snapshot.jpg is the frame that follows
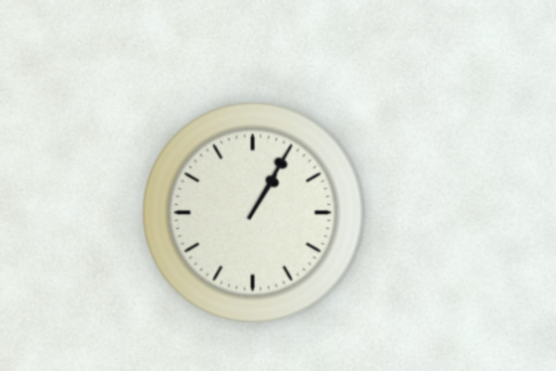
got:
h=1 m=5
